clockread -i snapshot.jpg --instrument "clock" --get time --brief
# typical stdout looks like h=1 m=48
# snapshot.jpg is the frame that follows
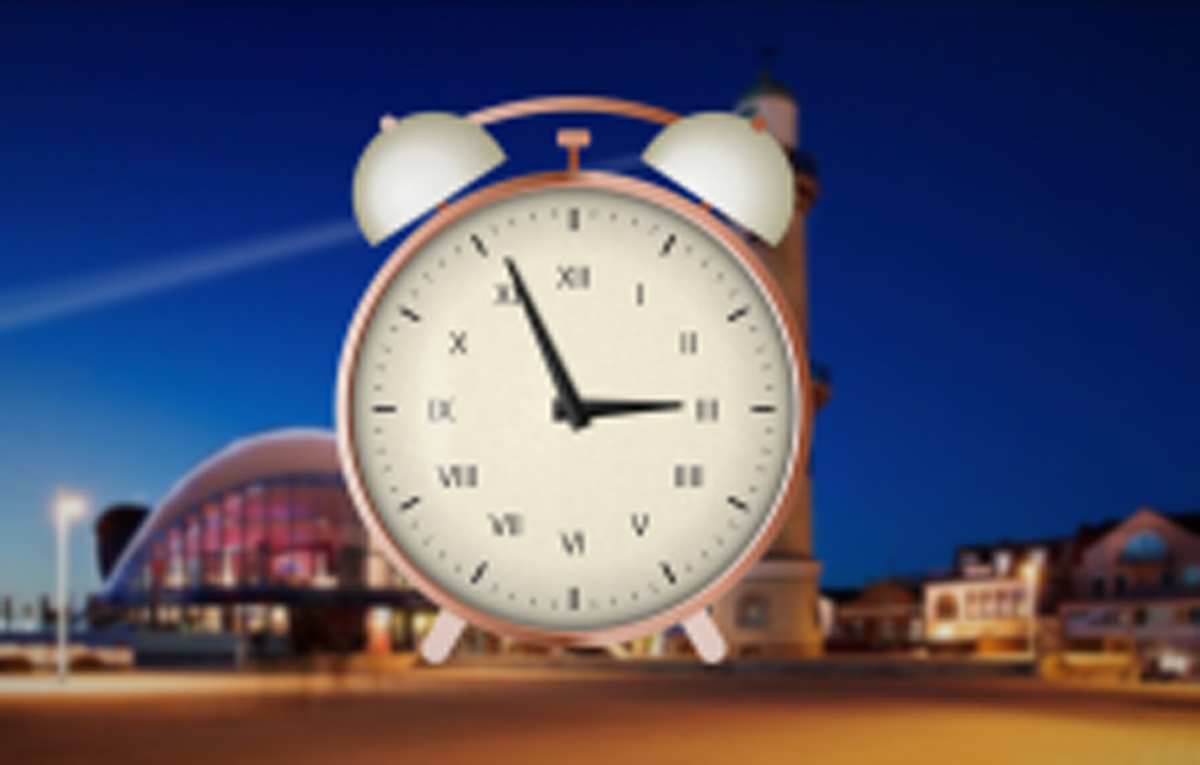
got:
h=2 m=56
